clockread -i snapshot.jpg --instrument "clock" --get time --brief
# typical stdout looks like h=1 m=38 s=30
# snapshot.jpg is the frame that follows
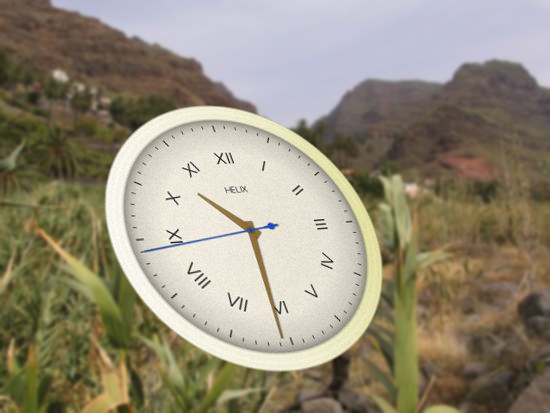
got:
h=10 m=30 s=44
